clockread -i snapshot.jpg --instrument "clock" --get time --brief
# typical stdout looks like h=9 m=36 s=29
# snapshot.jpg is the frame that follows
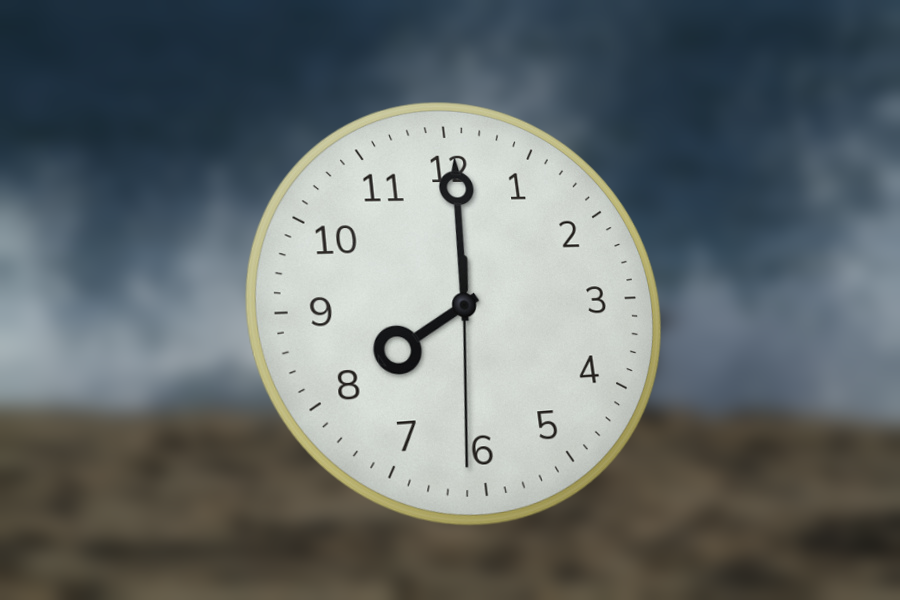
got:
h=8 m=0 s=31
